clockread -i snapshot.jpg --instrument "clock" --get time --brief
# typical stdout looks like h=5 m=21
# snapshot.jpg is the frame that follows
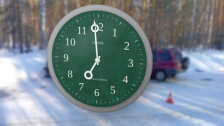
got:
h=6 m=59
